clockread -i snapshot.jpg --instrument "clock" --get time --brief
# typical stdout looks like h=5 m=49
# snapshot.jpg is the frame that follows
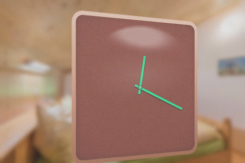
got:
h=12 m=19
